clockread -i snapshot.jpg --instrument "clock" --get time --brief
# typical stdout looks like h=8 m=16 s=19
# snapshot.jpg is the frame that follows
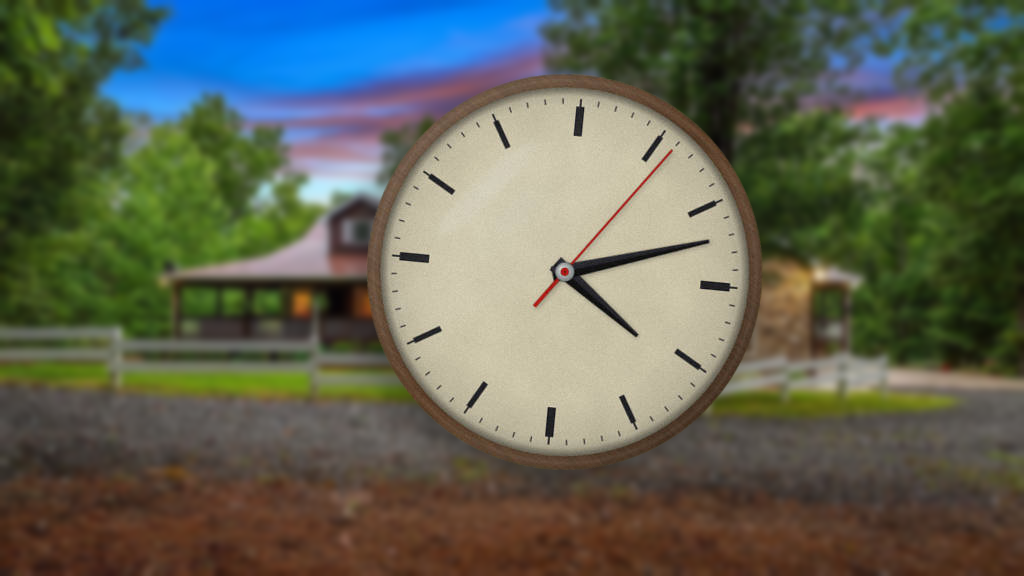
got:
h=4 m=12 s=6
